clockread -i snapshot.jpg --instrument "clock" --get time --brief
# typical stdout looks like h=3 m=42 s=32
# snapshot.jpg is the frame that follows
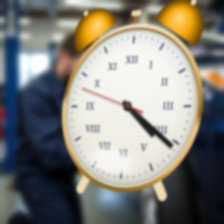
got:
h=4 m=20 s=48
